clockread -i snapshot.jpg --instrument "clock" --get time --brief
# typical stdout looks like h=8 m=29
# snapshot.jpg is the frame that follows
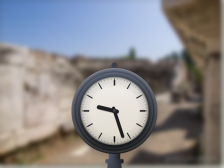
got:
h=9 m=27
